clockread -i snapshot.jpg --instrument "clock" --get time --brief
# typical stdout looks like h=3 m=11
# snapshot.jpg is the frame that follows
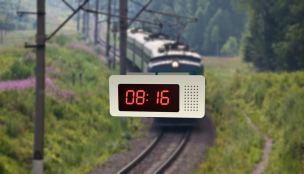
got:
h=8 m=16
